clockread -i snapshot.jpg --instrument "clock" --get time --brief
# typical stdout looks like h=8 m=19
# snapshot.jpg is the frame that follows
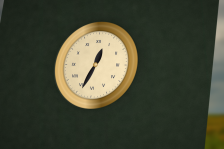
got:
h=12 m=34
